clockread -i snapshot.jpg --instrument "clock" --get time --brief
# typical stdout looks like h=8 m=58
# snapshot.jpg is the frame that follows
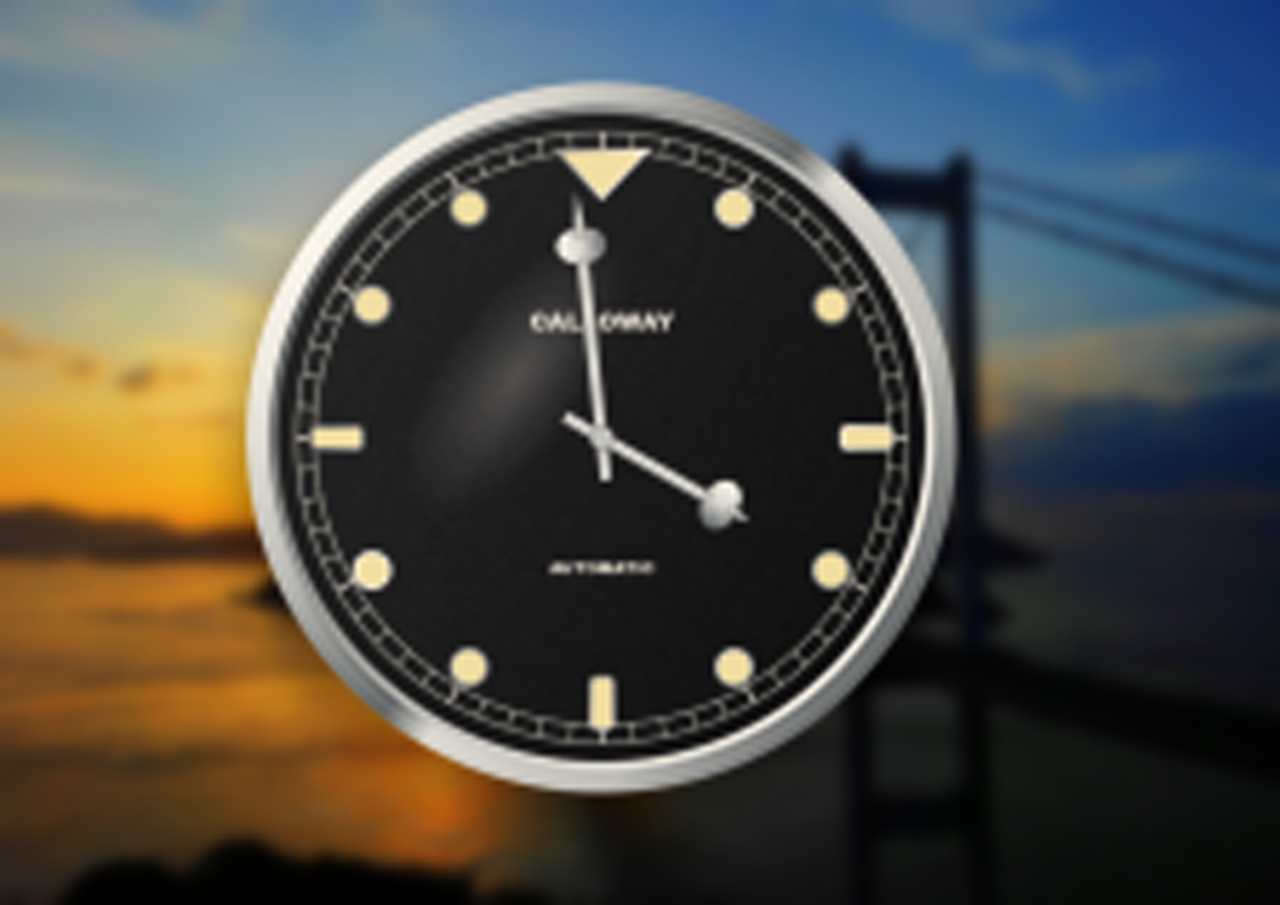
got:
h=3 m=59
